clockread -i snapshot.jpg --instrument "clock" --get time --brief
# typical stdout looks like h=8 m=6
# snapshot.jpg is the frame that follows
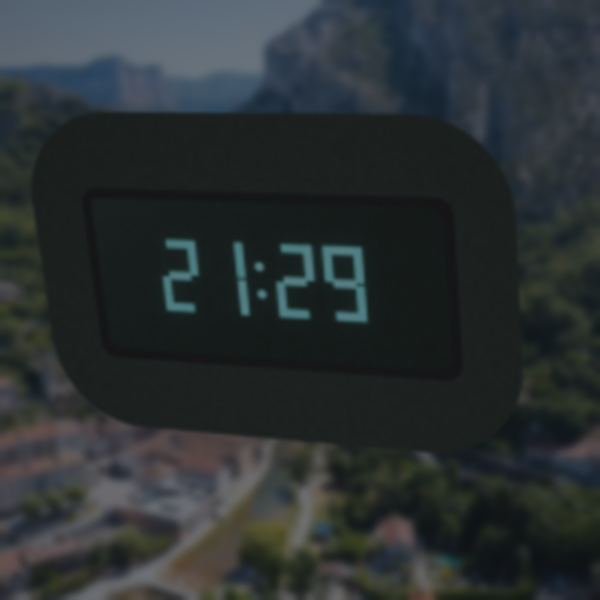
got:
h=21 m=29
